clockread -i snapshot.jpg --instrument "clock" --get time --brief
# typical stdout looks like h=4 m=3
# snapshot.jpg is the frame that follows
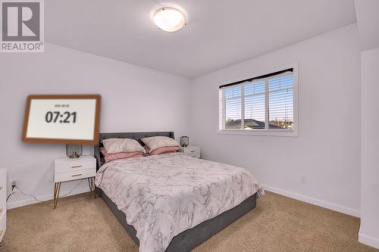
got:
h=7 m=21
